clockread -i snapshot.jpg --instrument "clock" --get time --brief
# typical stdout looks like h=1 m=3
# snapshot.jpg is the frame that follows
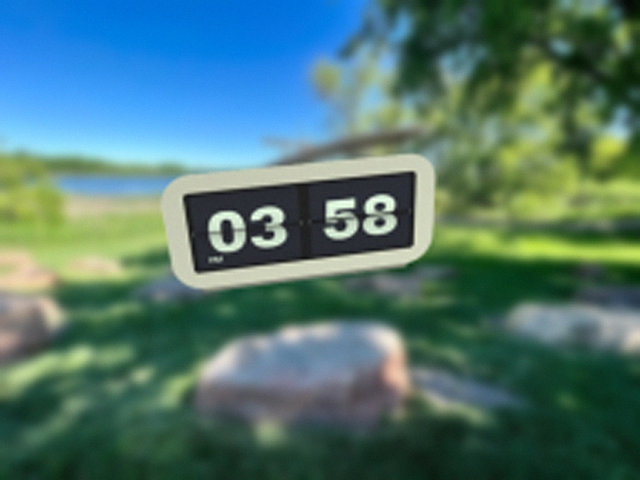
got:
h=3 m=58
